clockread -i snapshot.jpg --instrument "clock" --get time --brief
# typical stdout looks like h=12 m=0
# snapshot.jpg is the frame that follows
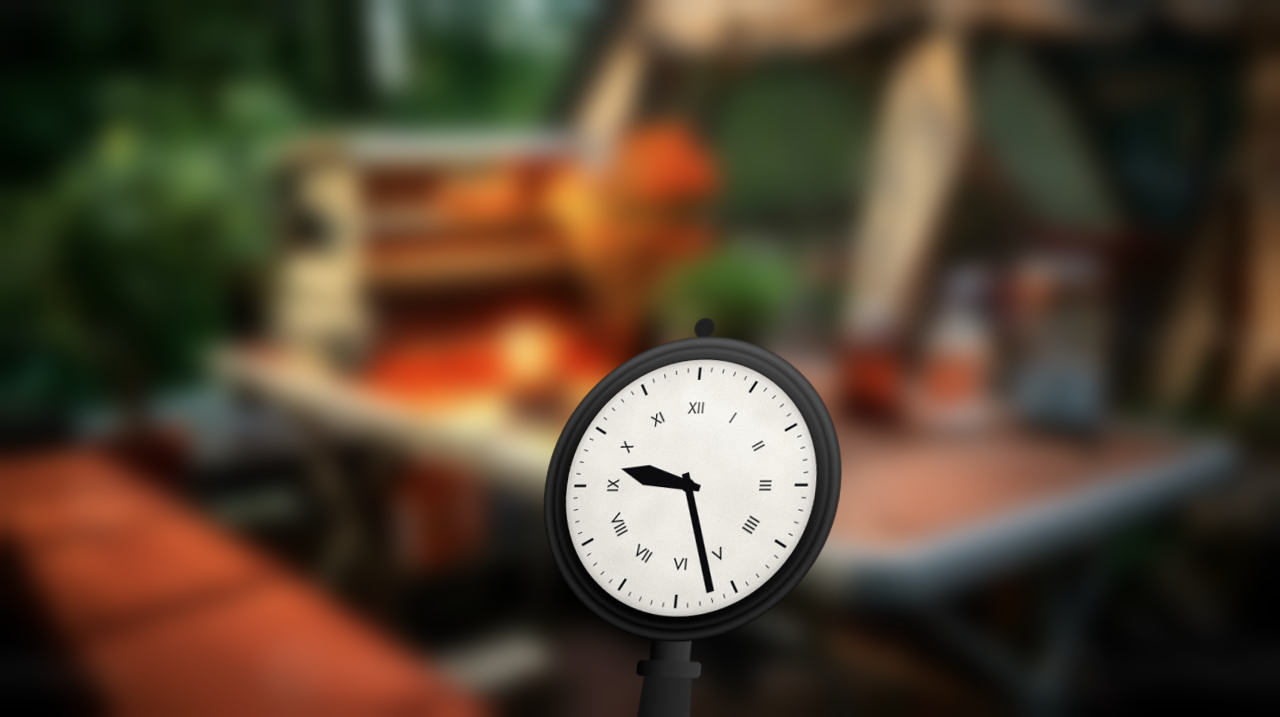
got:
h=9 m=27
